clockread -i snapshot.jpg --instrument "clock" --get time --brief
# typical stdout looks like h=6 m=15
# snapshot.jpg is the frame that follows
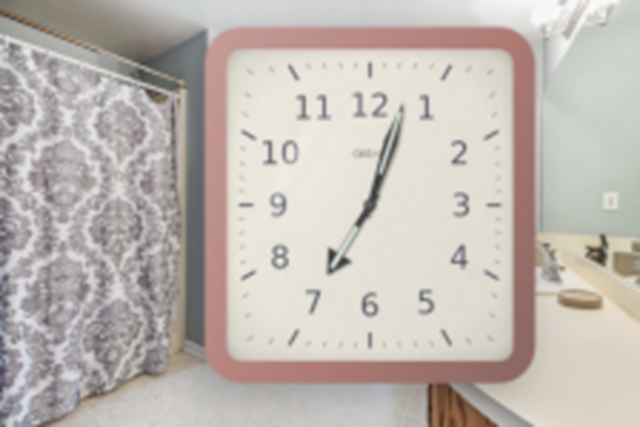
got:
h=7 m=3
